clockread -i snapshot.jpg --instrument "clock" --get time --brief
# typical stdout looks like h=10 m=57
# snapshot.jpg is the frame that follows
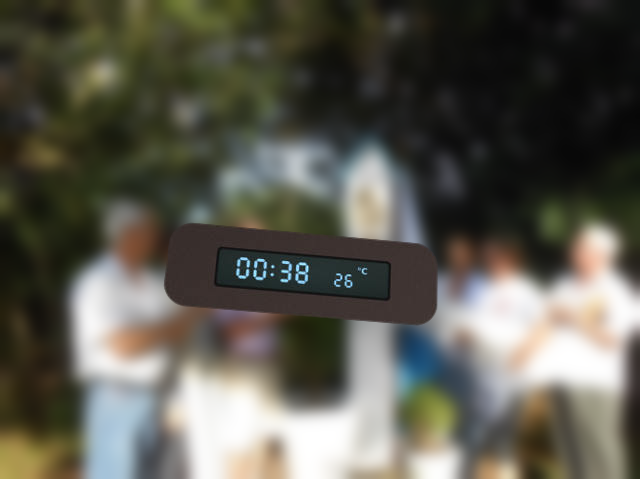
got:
h=0 m=38
